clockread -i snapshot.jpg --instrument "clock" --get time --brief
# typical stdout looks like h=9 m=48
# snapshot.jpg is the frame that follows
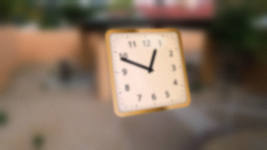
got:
h=12 m=49
